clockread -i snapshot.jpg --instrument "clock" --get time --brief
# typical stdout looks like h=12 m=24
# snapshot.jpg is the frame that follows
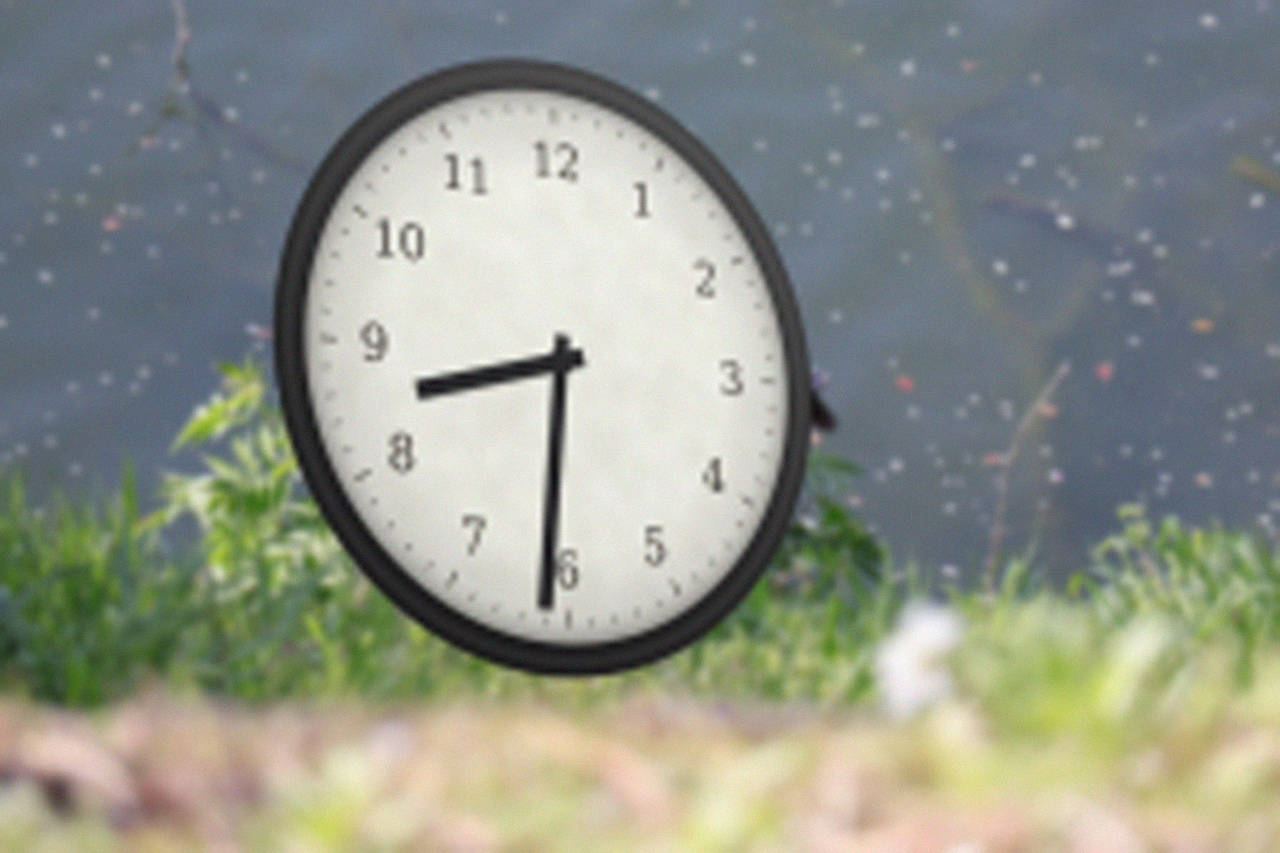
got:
h=8 m=31
